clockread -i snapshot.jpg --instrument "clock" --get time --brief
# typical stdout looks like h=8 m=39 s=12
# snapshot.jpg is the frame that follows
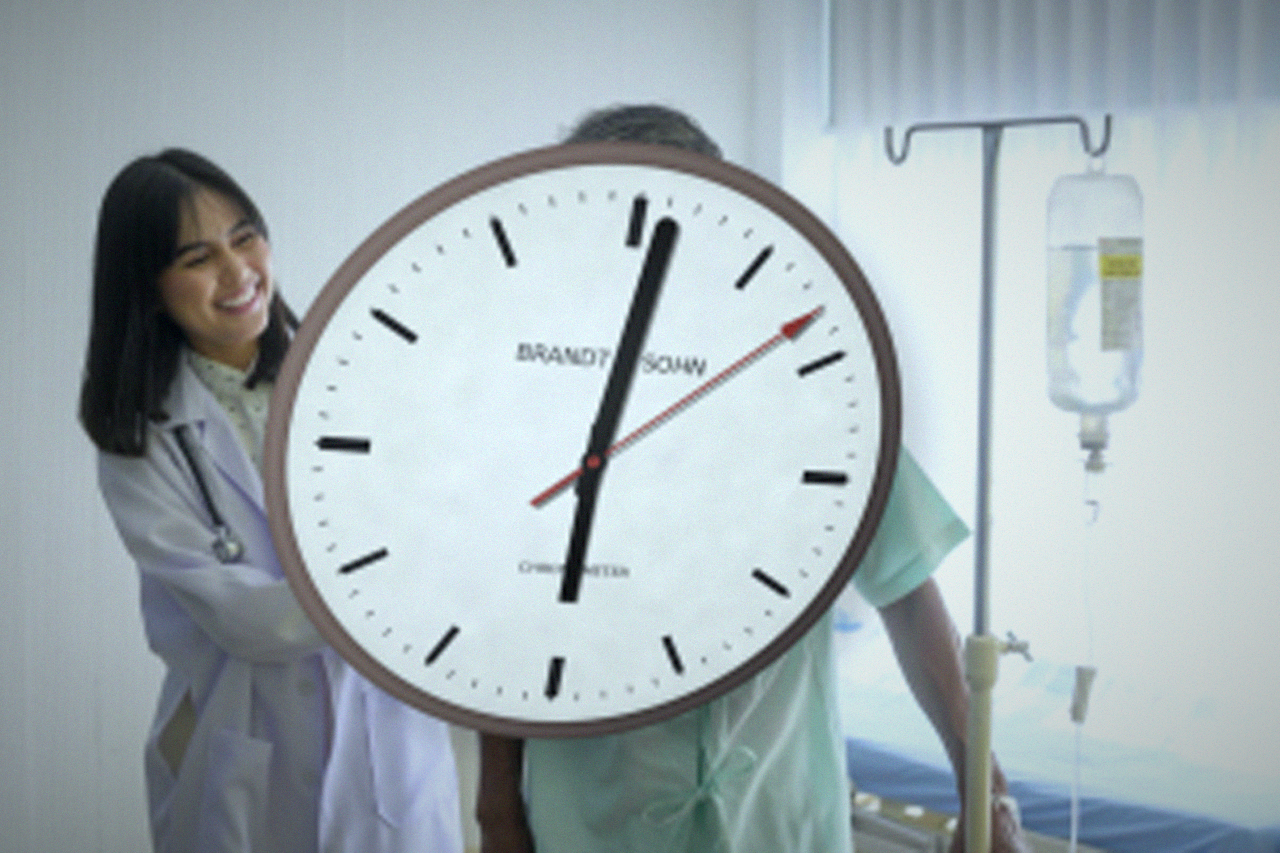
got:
h=6 m=1 s=8
